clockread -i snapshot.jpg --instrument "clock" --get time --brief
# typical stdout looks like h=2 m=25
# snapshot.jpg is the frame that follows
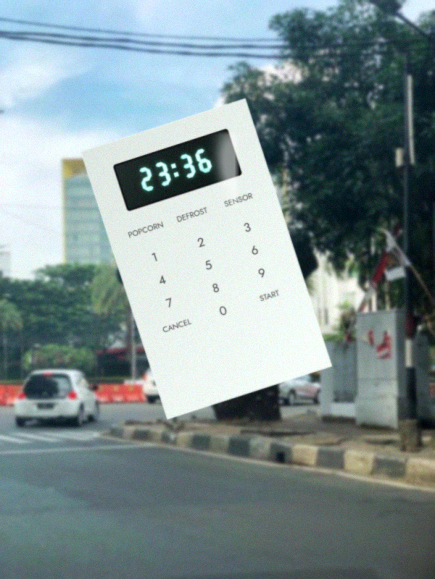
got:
h=23 m=36
